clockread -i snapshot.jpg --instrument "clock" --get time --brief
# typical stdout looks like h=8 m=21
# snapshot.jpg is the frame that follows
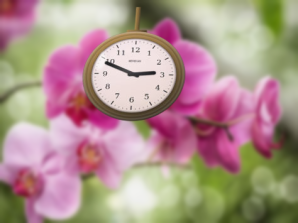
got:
h=2 m=49
